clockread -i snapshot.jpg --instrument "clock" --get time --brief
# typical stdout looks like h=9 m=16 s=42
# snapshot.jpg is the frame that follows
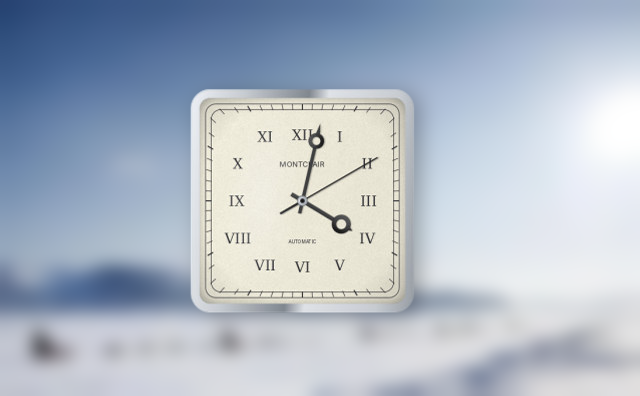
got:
h=4 m=2 s=10
